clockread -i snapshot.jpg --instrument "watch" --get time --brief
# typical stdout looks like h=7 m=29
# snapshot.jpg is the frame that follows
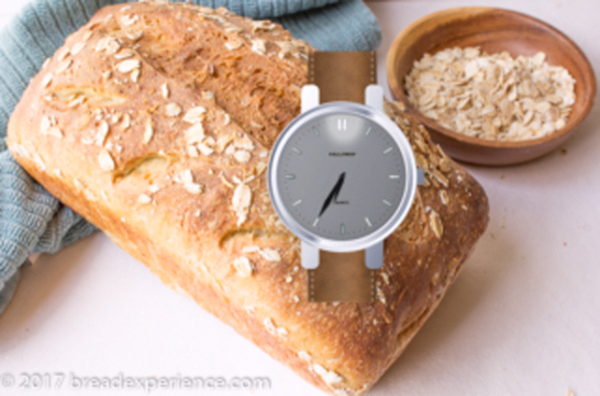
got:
h=6 m=35
